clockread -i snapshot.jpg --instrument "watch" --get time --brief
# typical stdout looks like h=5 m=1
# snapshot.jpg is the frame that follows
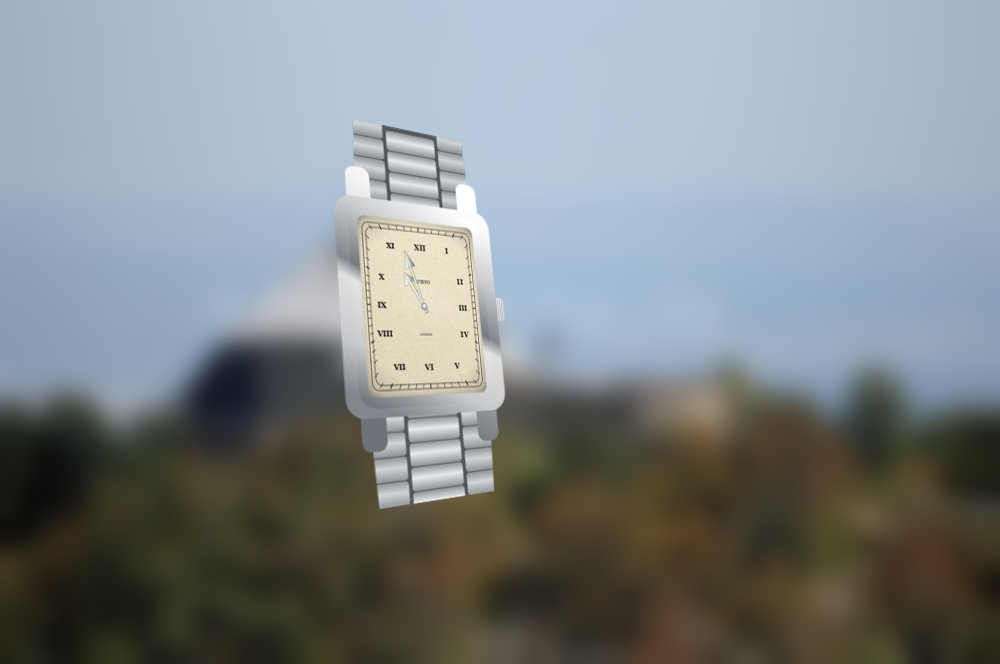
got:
h=10 m=57
